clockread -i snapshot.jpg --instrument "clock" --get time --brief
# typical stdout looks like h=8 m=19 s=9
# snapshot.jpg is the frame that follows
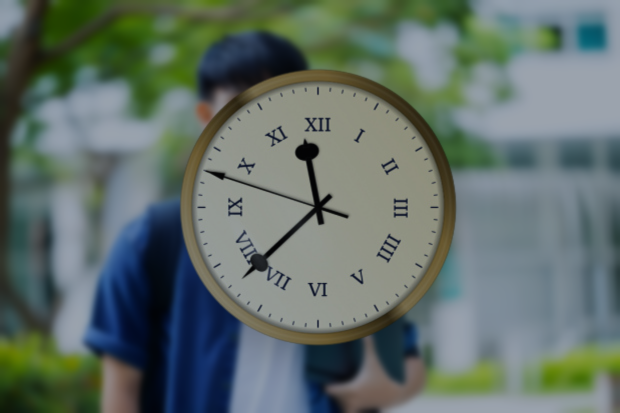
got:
h=11 m=37 s=48
